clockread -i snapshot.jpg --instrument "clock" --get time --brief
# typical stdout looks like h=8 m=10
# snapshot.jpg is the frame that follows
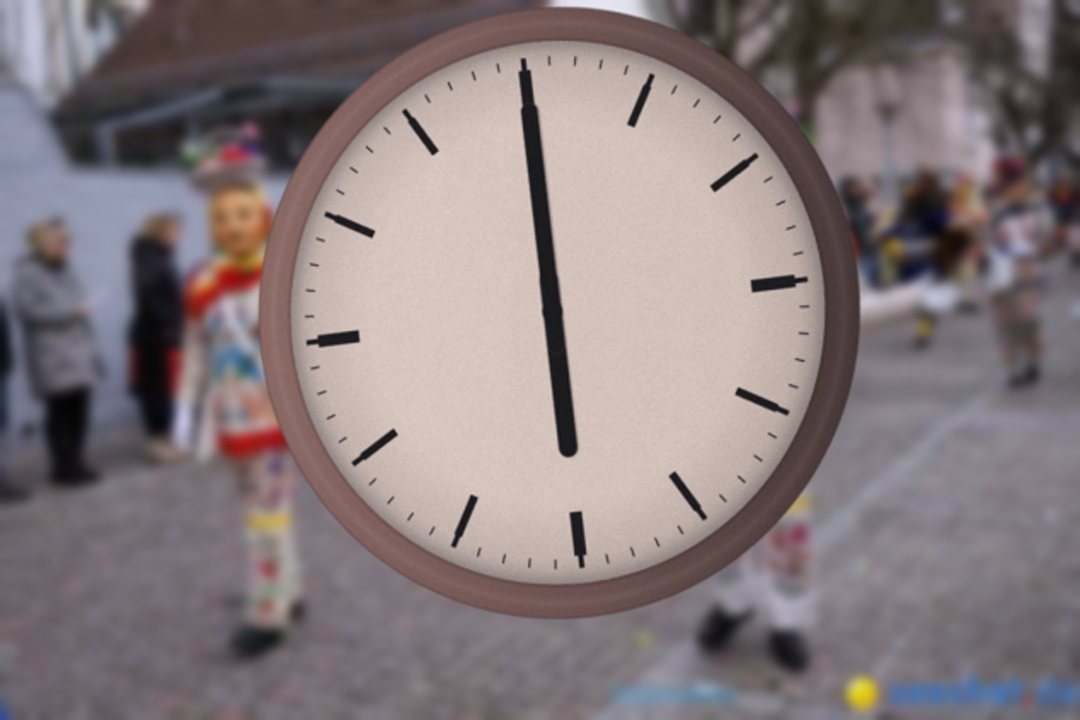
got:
h=6 m=0
